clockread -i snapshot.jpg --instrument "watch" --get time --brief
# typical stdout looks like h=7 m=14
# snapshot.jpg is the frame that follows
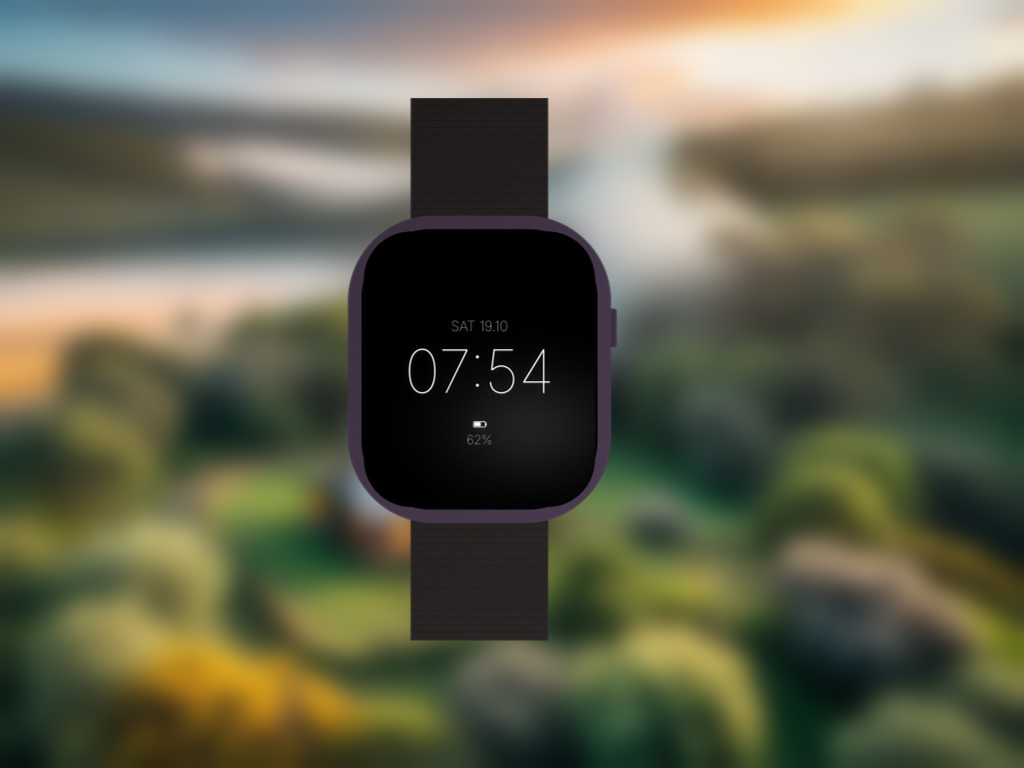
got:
h=7 m=54
